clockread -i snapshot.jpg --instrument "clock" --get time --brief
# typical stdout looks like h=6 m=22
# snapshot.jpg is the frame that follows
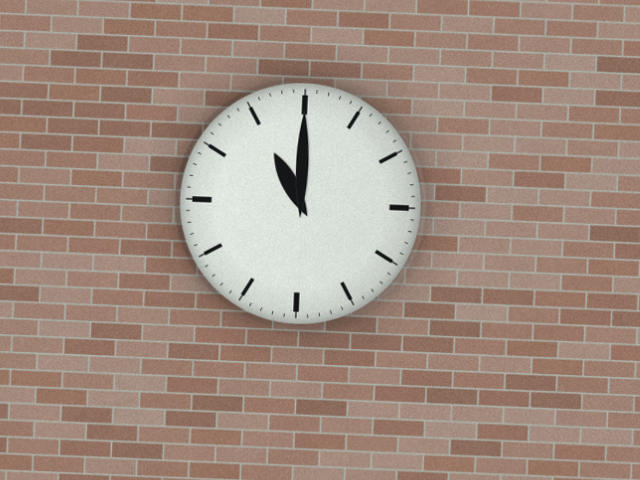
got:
h=11 m=0
